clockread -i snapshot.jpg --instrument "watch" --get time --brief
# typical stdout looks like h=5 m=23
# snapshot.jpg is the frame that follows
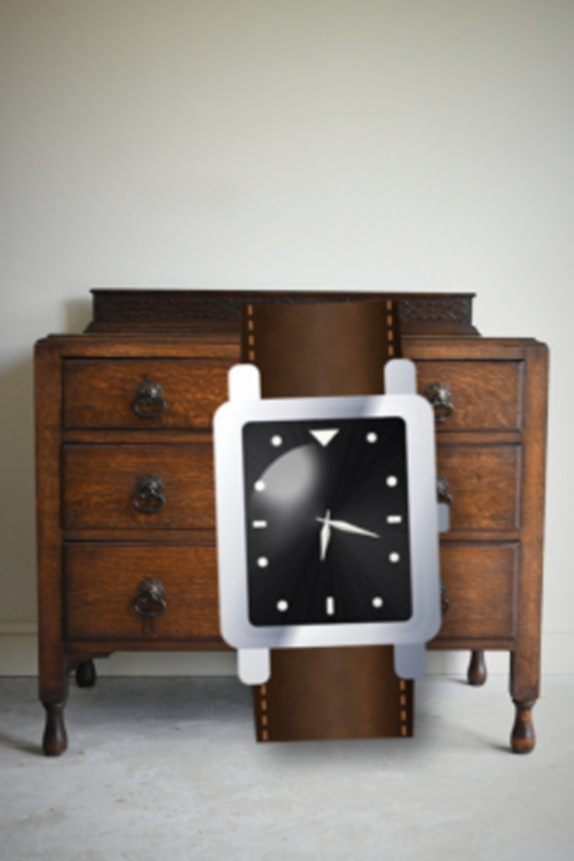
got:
h=6 m=18
